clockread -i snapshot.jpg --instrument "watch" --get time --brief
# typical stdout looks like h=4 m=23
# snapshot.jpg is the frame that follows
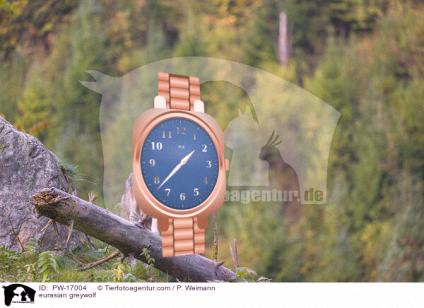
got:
h=1 m=38
